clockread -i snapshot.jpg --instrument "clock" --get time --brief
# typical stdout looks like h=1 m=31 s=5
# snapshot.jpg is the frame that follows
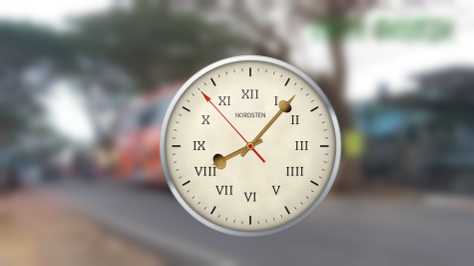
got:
h=8 m=6 s=53
